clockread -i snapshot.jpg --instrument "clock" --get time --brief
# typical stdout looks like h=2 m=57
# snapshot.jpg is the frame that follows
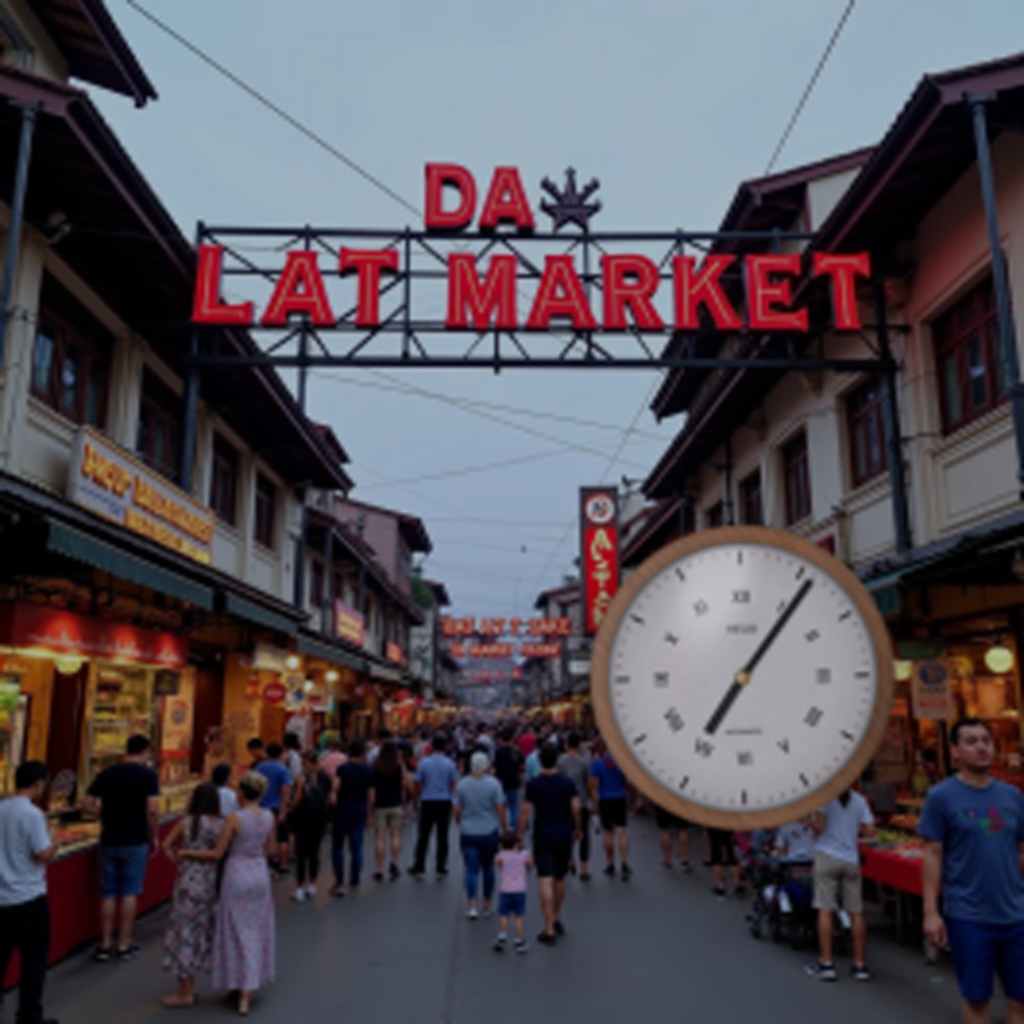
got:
h=7 m=6
